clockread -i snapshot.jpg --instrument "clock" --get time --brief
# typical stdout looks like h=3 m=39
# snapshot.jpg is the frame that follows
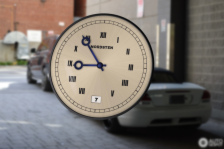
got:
h=8 m=54
